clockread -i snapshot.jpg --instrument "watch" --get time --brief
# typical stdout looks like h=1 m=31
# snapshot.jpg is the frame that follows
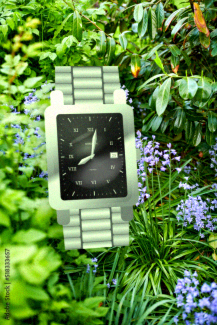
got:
h=8 m=2
